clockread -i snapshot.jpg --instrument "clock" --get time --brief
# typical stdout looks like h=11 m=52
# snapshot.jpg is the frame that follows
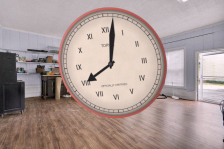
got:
h=8 m=2
